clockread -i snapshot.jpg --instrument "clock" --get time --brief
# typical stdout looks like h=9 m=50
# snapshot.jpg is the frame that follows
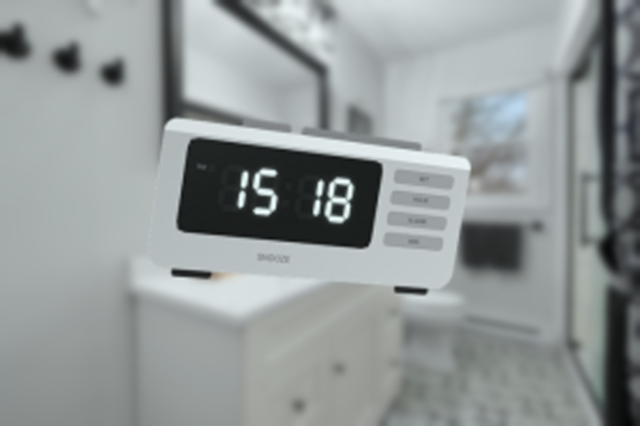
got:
h=15 m=18
